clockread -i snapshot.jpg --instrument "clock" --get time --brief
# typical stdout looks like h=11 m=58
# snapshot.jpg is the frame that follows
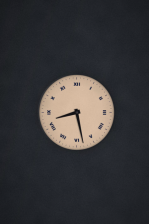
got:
h=8 m=28
